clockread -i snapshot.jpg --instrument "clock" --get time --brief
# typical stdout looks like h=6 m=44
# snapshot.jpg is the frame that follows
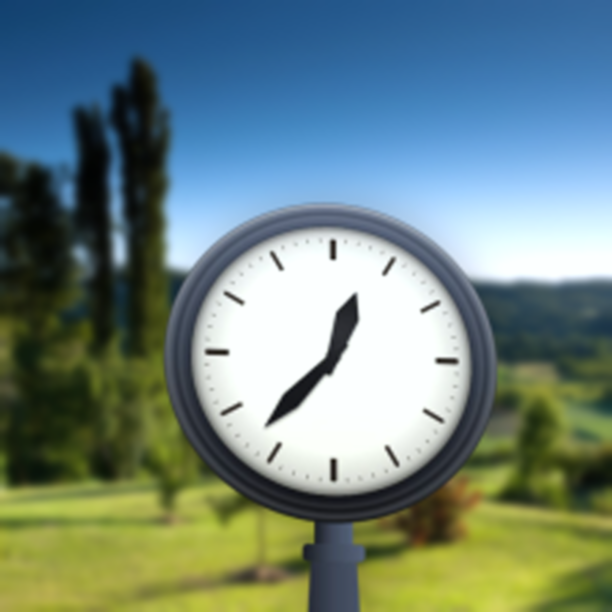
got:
h=12 m=37
